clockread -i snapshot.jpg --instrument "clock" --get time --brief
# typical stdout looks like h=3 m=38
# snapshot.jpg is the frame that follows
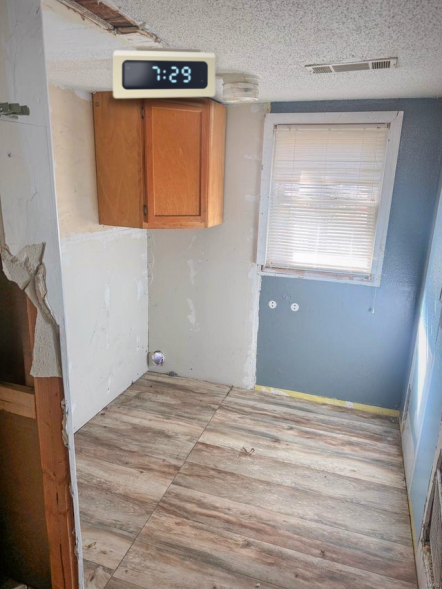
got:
h=7 m=29
